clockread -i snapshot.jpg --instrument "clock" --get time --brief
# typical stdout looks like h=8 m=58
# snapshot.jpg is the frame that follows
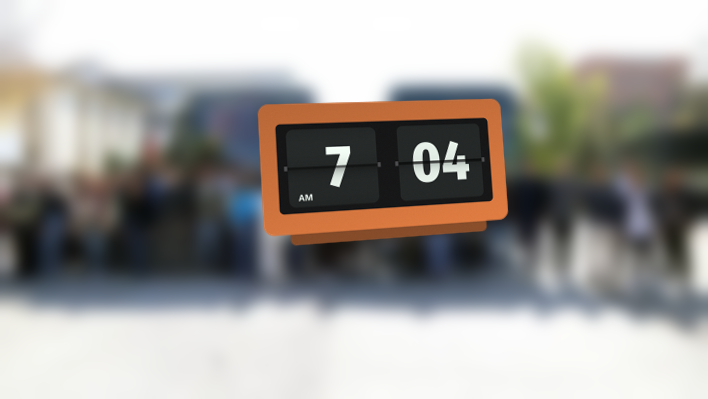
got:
h=7 m=4
